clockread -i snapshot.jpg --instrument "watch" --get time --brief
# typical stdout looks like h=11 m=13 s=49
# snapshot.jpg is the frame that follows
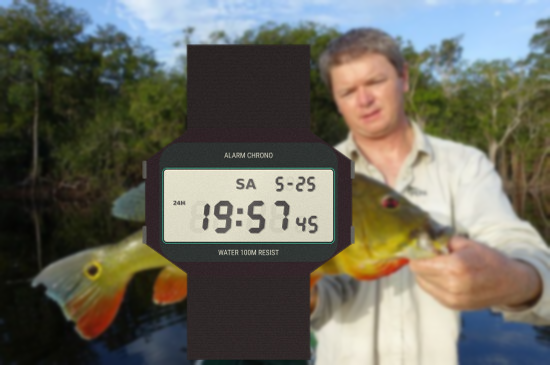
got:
h=19 m=57 s=45
